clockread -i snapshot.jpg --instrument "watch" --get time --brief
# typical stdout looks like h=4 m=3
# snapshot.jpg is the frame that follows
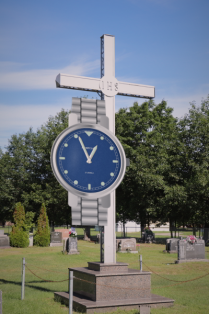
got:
h=12 m=56
